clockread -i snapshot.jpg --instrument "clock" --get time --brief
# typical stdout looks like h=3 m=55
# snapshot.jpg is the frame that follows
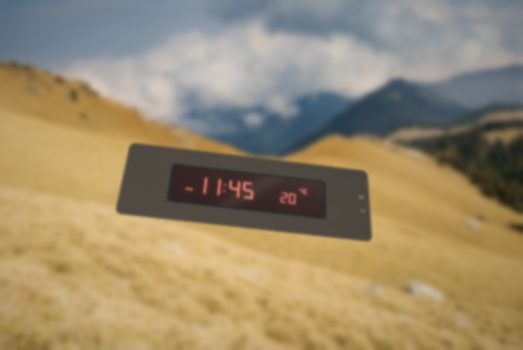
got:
h=11 m=45
